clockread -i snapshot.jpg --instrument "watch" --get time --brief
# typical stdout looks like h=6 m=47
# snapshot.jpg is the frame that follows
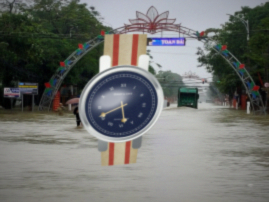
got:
h=5 m=41
